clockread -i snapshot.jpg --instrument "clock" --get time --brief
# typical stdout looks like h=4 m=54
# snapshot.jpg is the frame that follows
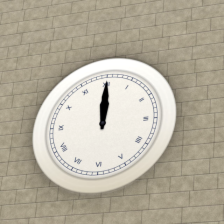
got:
h=12 m=0
